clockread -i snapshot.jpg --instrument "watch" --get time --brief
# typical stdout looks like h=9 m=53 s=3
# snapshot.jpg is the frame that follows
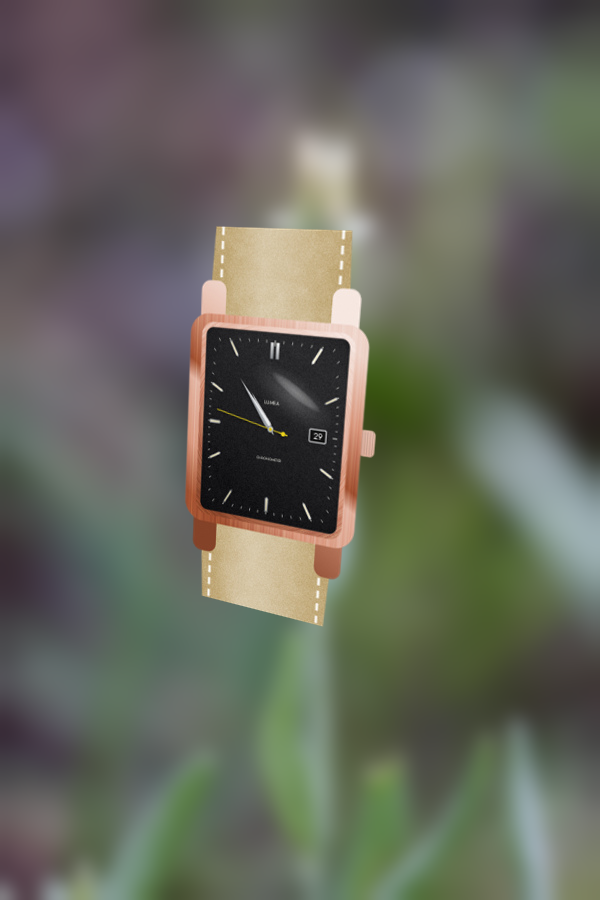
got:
h=10 m=53 s=47
